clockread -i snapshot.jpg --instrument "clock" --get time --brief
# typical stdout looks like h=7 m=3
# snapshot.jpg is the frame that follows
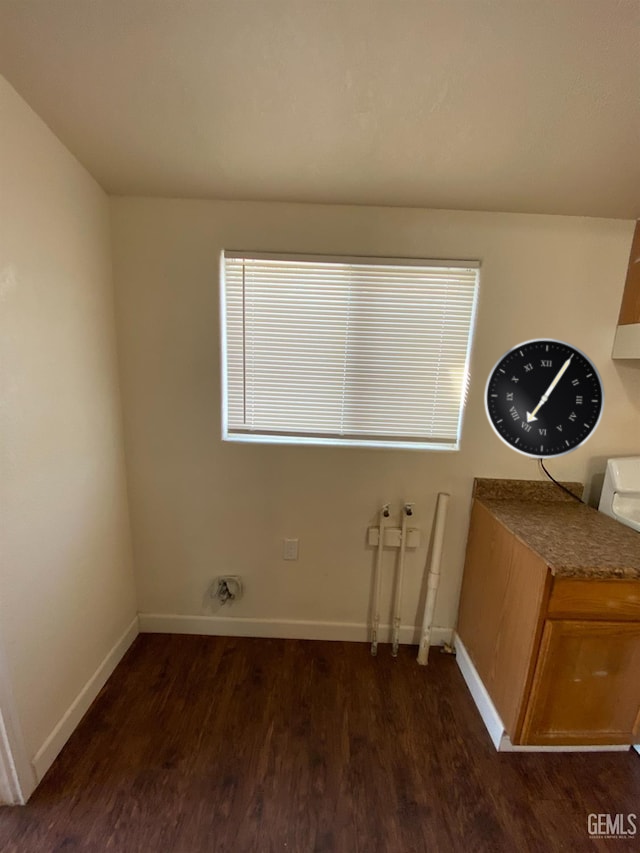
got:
h=7 m=5
